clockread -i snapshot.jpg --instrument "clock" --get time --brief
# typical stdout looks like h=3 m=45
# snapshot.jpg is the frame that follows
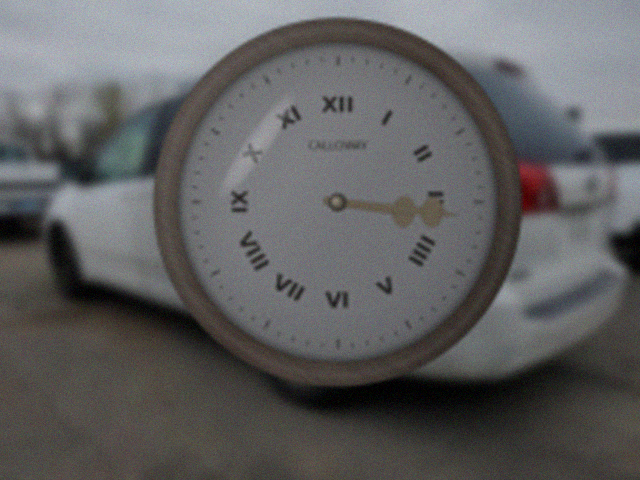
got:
h=3 m=16
